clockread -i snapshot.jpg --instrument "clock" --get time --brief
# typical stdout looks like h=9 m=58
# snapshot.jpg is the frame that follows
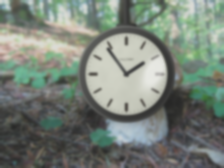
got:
h=1 m=54
